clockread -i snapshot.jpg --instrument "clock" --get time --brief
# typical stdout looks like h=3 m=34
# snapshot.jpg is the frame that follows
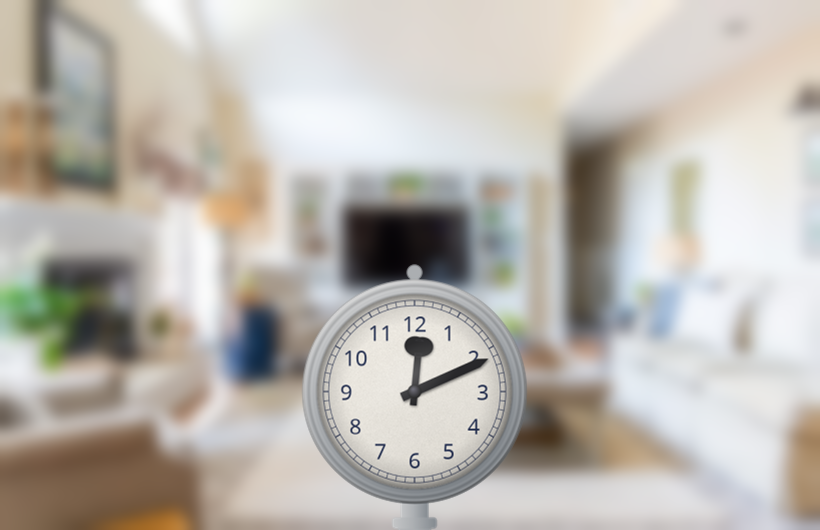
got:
h=12 m=11
